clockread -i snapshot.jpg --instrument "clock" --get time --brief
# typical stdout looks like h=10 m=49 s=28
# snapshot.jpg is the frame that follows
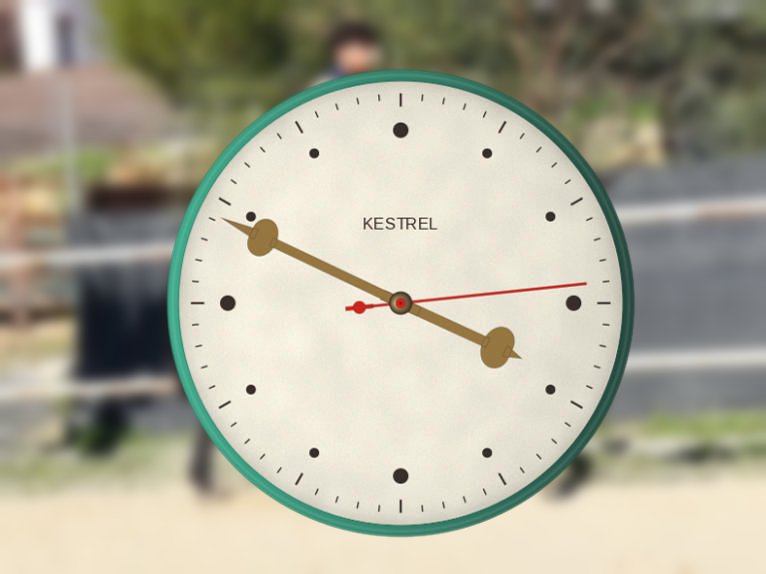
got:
h=3 m=49 s=14
